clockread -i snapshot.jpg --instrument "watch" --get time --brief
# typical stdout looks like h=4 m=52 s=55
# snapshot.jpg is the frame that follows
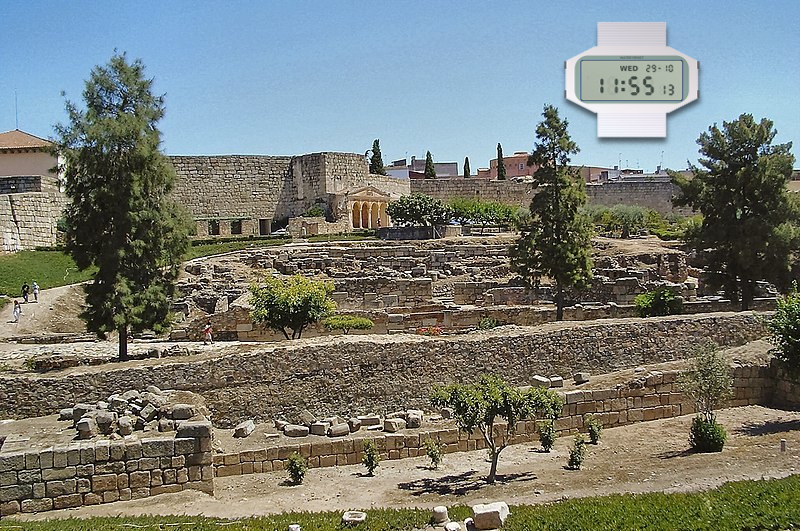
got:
h=11 m=55 s=13
